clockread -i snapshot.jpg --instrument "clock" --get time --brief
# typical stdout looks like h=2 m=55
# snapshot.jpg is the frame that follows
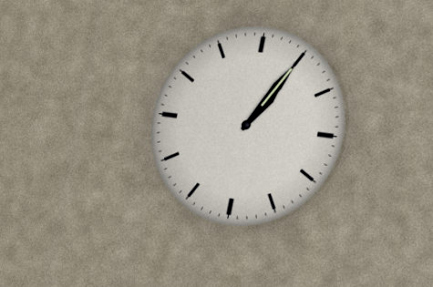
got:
h=1 m=5
